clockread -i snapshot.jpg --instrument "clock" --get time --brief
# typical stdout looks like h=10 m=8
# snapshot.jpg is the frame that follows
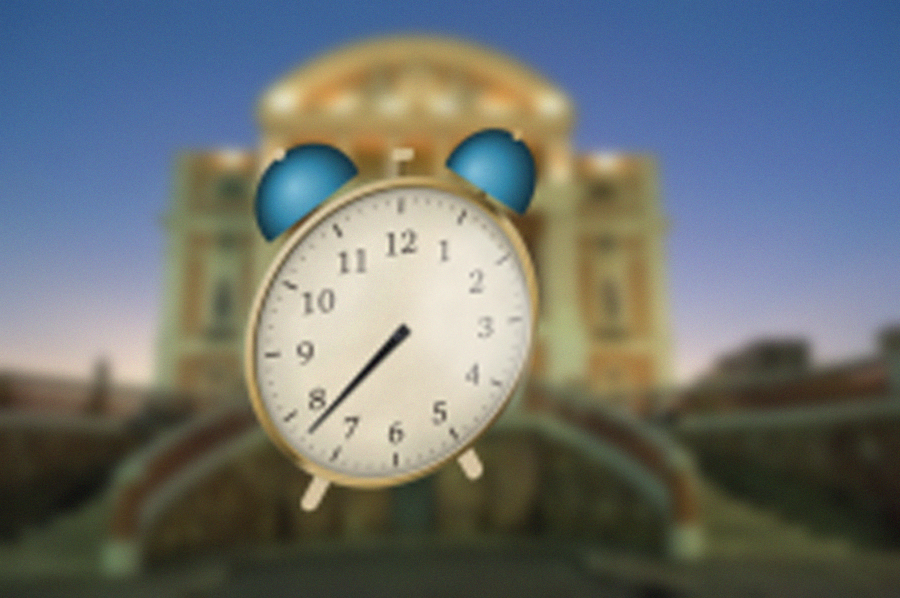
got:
h=7 m=38
